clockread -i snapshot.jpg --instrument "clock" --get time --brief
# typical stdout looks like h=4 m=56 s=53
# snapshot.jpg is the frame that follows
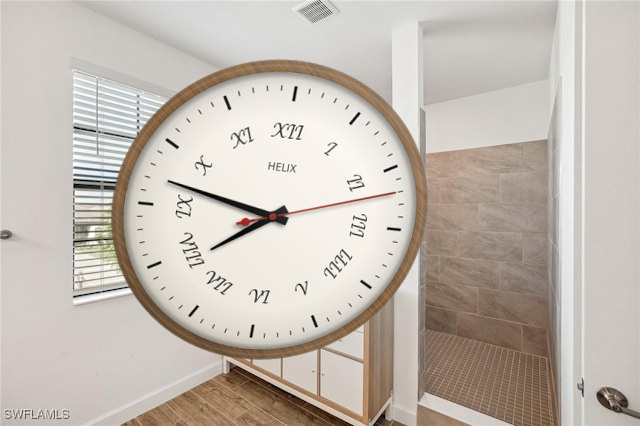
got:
h=7 m=47 s=12
